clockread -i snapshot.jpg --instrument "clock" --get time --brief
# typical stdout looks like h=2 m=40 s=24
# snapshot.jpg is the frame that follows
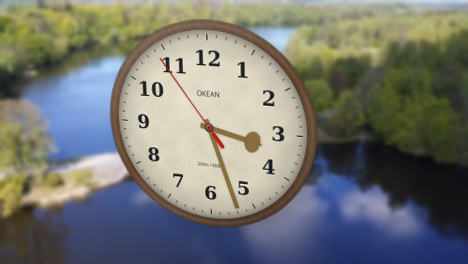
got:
h=3 m=26 s=54
